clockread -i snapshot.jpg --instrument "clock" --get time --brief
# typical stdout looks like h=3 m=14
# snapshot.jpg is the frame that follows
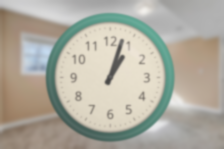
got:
h=1 m=3
